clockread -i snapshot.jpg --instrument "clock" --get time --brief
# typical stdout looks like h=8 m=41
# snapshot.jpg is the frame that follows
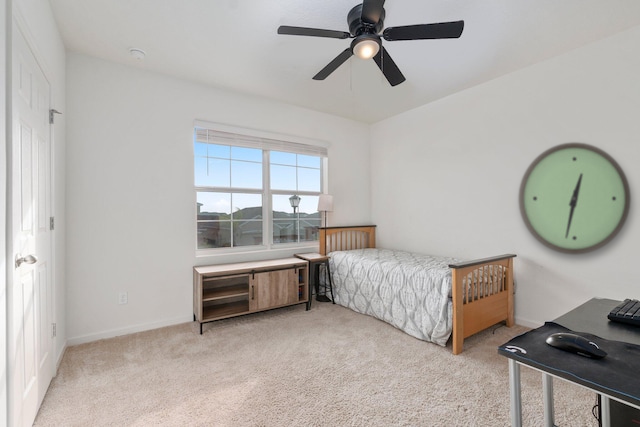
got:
h=12 m=32
